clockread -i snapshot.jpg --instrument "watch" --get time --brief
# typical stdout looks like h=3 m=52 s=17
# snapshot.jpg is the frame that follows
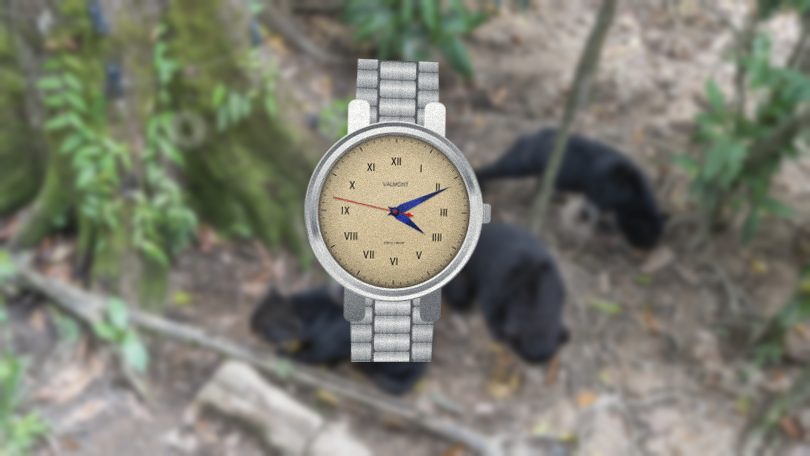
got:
h=4 m=10 s=47
